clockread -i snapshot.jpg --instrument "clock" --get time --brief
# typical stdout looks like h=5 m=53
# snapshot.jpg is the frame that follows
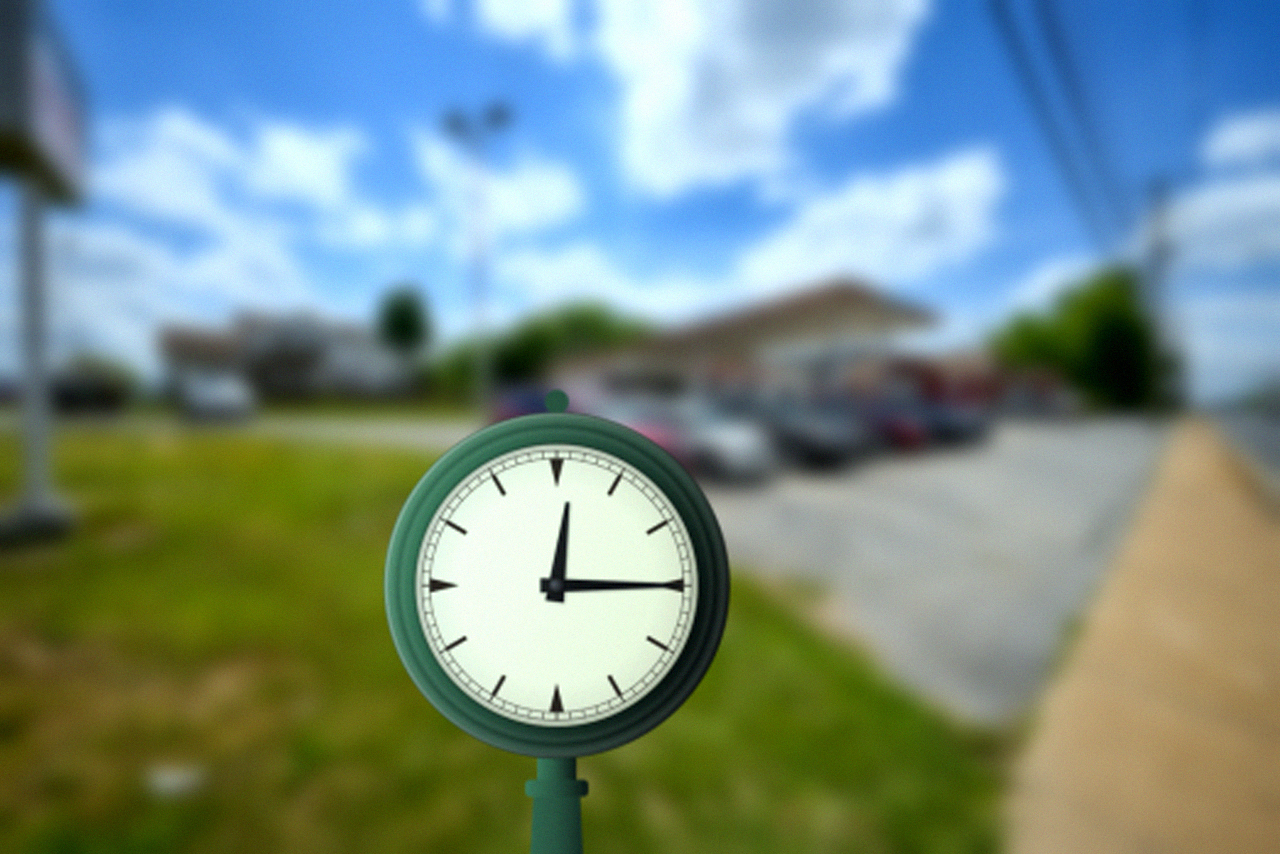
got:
h=12 m=15
